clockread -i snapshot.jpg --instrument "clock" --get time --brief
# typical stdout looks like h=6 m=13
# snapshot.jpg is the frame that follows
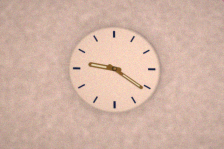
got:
h=9 m=21
